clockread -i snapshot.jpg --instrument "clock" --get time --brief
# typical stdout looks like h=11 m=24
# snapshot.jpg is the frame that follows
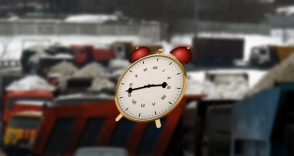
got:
h=2 m=42
